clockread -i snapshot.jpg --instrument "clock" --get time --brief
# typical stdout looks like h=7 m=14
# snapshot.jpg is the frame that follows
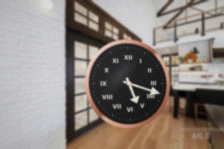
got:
h=5 m=18
